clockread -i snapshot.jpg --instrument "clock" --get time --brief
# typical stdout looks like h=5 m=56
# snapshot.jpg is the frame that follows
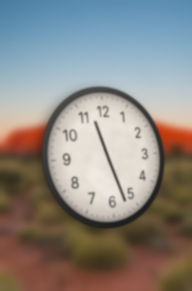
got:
h=11 m=27
